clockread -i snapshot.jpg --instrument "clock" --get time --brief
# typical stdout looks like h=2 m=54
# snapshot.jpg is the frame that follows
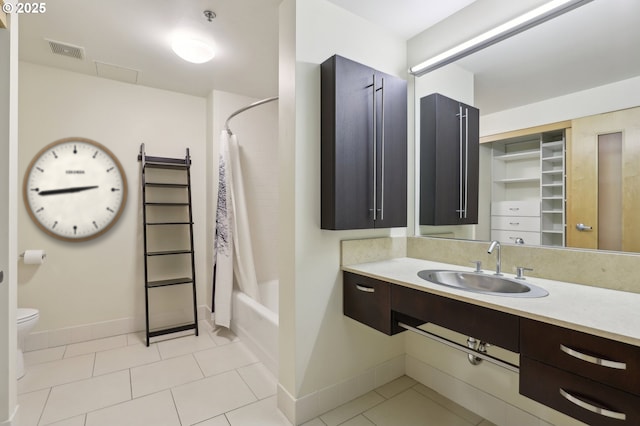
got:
h=2 m=44
